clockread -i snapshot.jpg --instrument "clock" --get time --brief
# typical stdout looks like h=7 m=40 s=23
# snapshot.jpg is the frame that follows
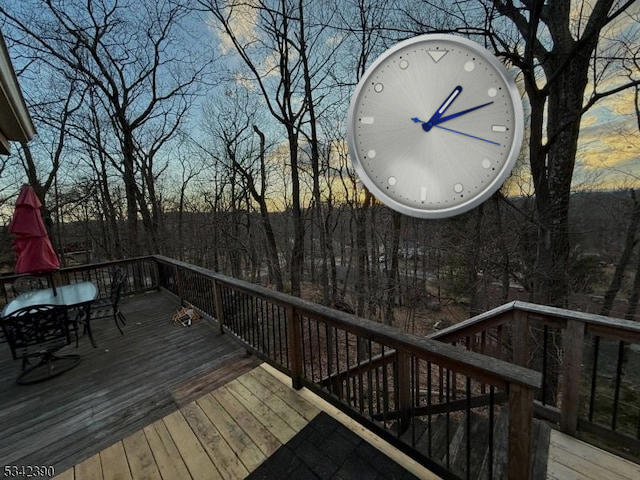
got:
h=1 m=11 s=17
